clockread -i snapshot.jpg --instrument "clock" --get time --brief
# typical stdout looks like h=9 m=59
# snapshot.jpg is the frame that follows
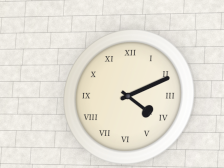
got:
h=4 m=11
